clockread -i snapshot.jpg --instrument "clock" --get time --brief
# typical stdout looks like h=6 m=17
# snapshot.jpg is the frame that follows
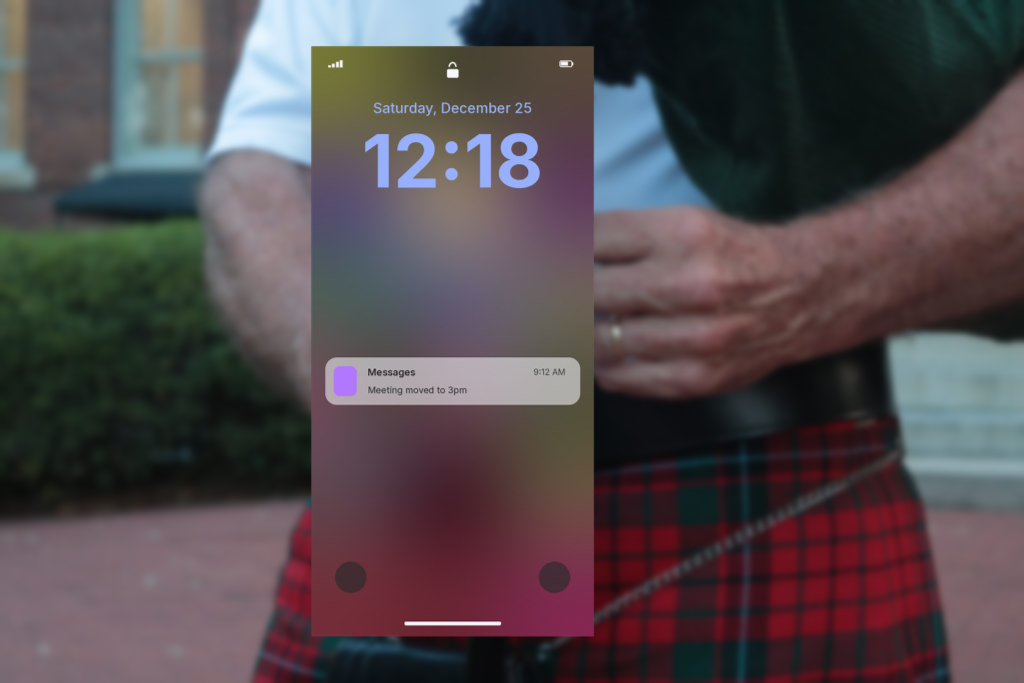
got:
h=12 m=18
